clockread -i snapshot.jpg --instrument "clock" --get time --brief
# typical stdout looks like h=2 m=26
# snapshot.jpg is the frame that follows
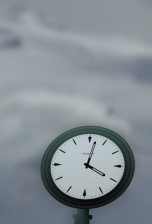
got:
h=4 m=2
